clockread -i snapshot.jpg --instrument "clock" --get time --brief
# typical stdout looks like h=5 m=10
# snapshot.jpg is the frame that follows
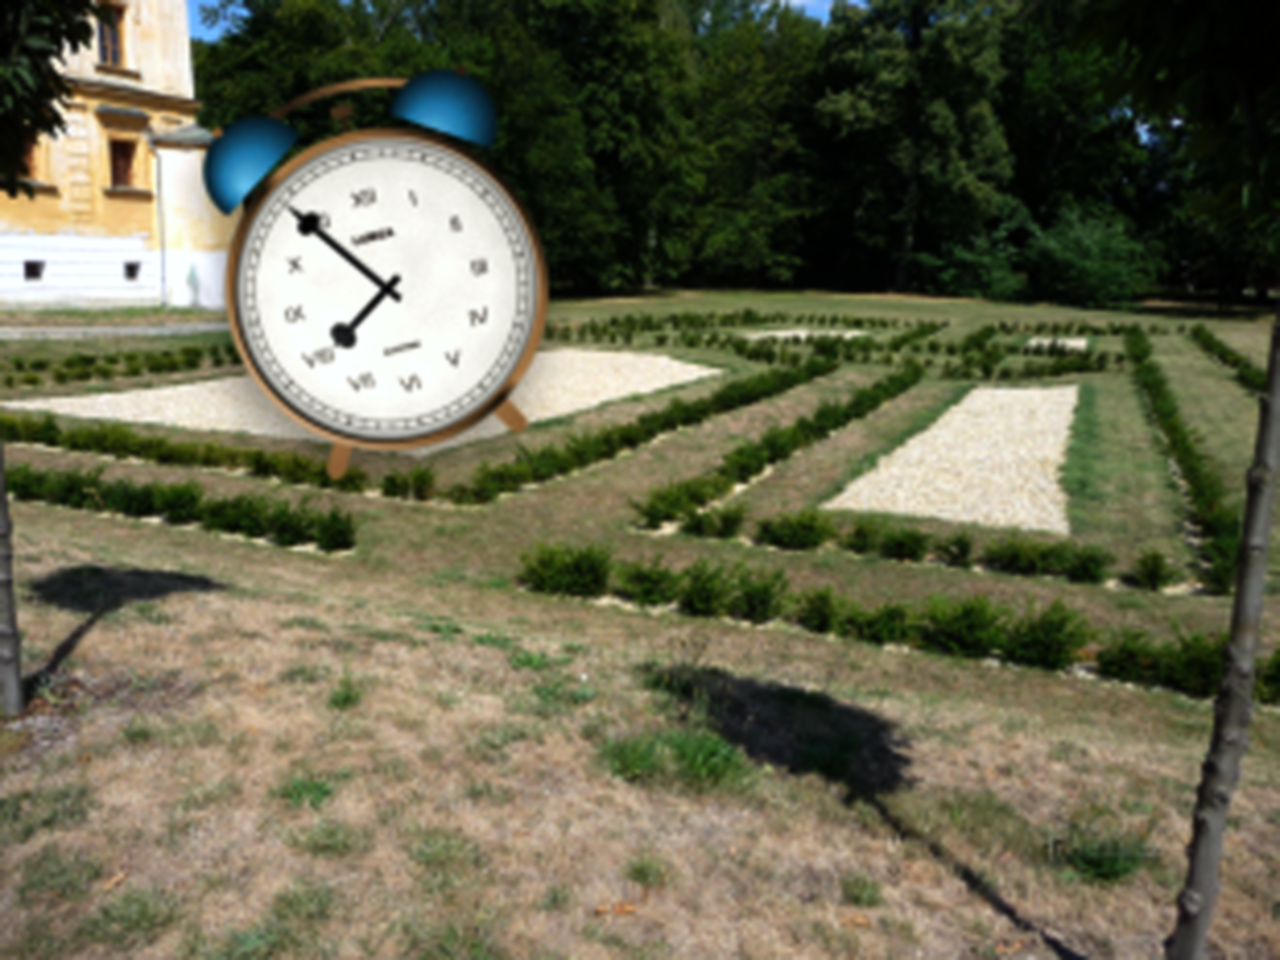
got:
h=7 m=54
